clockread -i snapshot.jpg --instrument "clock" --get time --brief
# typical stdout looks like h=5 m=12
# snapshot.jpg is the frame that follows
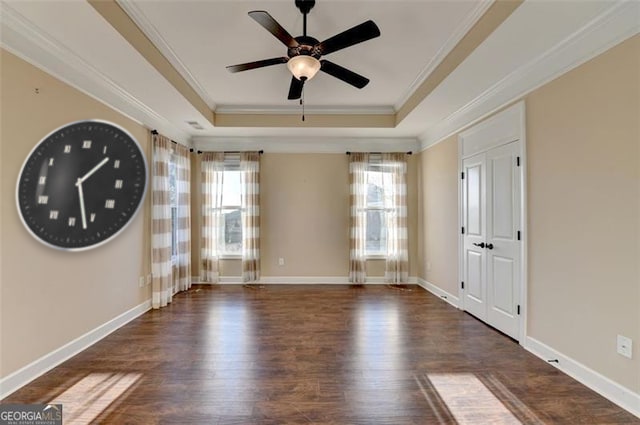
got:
h=1 m=27
